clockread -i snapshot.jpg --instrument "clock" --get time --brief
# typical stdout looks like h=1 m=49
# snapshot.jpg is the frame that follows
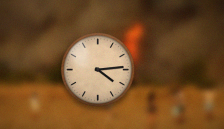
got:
h=4 m=14
